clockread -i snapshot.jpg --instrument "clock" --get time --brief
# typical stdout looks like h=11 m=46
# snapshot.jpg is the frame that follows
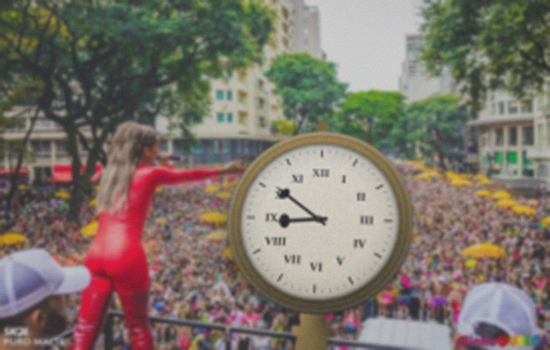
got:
h=8 m=51
